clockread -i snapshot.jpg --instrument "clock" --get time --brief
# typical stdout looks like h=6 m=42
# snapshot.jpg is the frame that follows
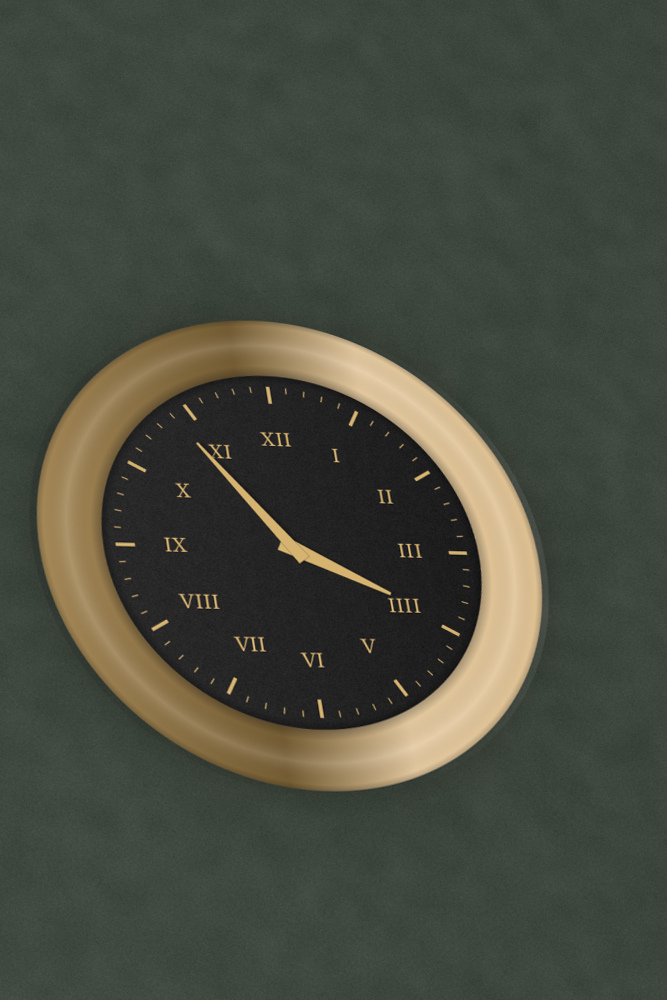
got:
h=3 m=54
